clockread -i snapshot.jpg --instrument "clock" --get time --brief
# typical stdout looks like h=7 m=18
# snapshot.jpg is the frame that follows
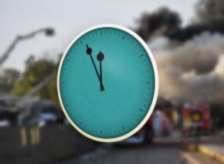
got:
h=11 m=56
